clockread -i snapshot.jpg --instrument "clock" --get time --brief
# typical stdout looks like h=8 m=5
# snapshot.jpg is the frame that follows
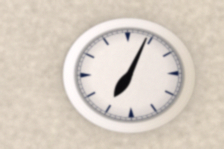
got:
h=7 m=4
